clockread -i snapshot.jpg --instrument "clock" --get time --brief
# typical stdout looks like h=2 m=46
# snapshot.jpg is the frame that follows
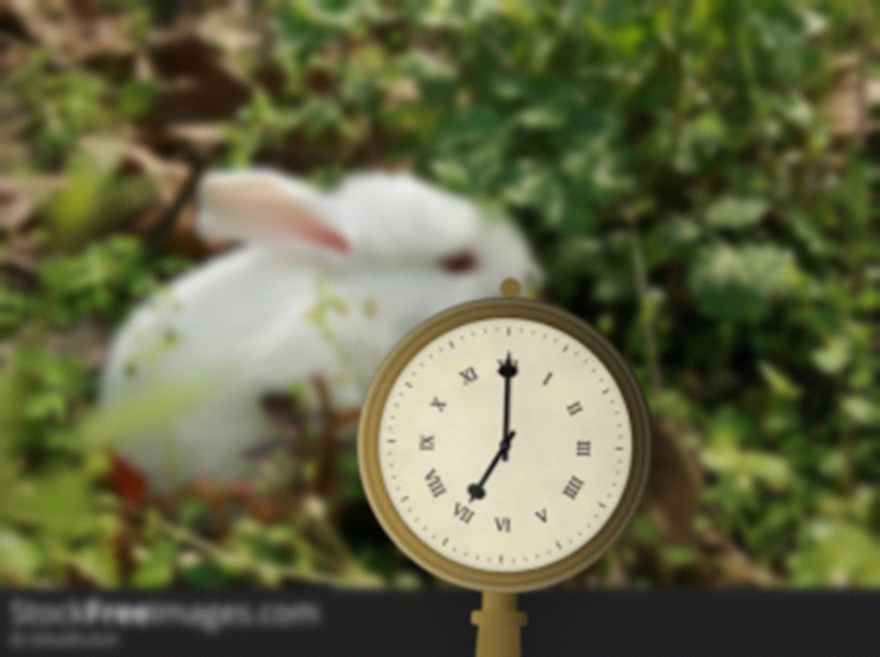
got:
h=7 m=0
